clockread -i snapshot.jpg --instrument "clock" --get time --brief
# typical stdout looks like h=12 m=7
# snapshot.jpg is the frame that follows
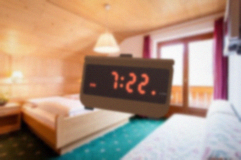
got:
h=7 m=22
